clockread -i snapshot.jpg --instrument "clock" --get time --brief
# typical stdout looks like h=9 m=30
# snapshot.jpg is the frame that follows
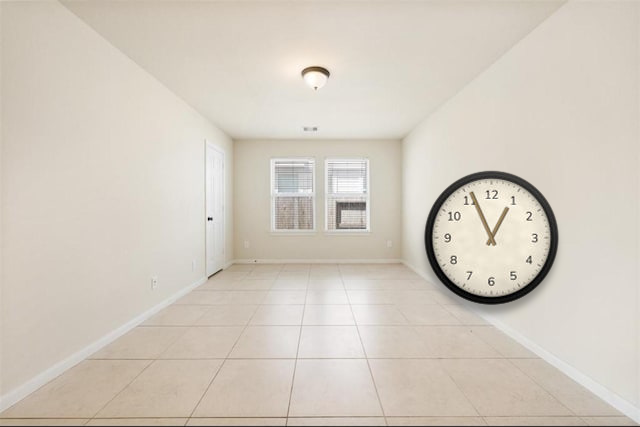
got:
h=12 m=56
